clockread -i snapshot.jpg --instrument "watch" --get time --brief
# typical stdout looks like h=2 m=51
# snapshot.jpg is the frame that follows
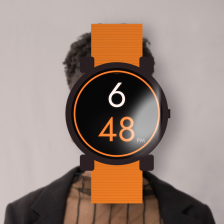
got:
h=6 m=48
